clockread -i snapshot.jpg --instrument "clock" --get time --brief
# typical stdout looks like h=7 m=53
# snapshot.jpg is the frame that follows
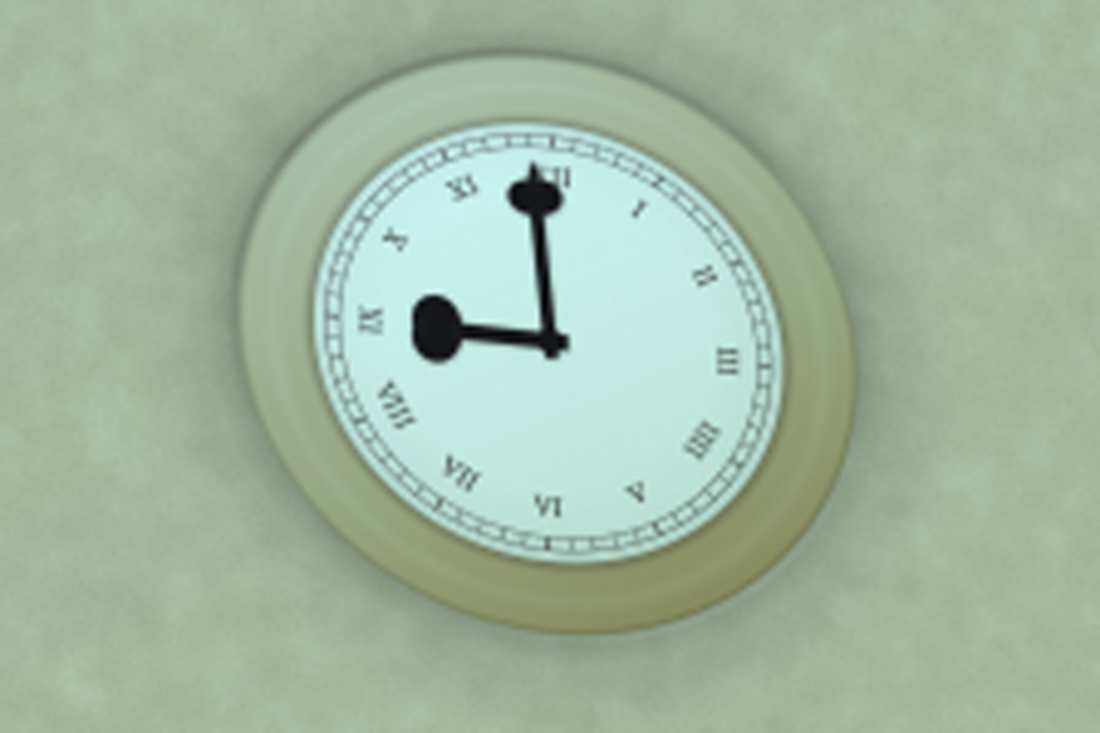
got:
h=8 m=59
